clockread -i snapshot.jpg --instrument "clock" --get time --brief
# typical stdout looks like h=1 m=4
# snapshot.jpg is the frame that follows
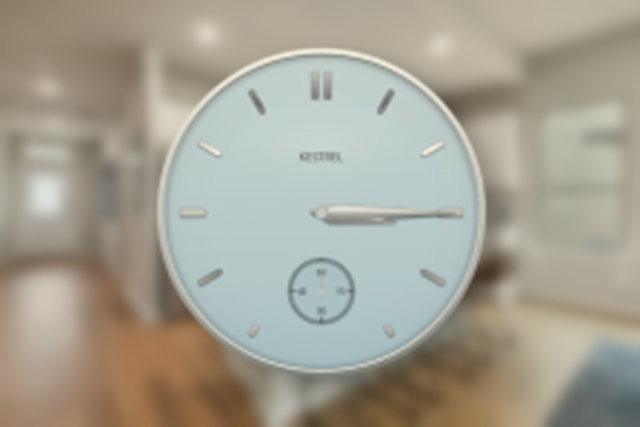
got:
h=3 m=15
